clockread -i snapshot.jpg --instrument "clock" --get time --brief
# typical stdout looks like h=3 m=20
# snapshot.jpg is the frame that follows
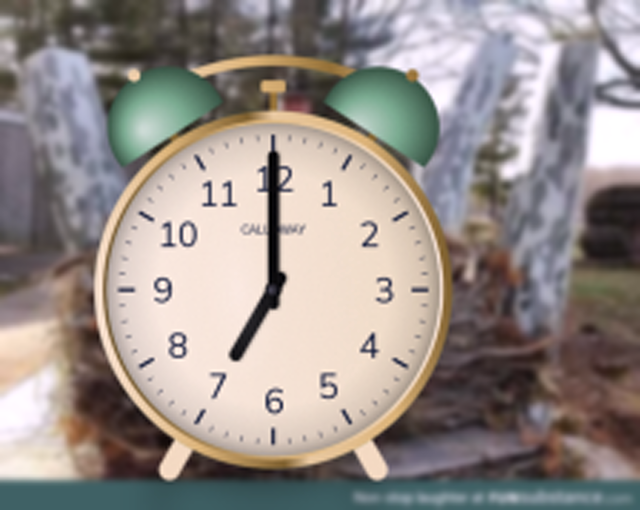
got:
h=7 m=0
